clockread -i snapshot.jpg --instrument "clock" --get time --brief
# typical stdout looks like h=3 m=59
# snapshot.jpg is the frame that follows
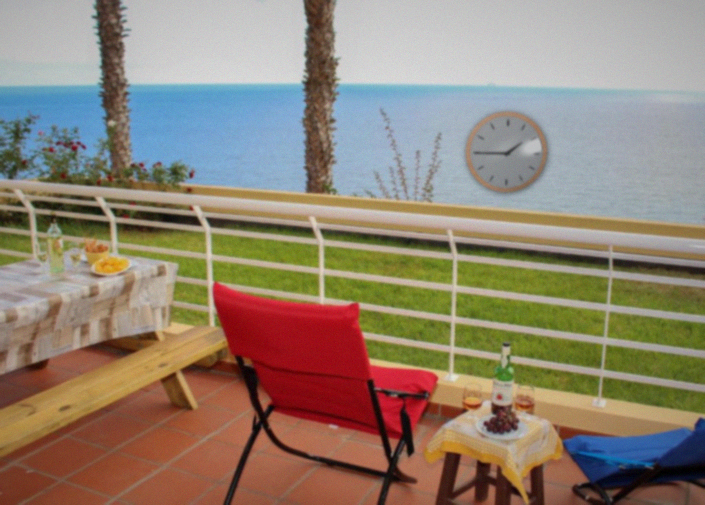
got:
h=1 m=45
